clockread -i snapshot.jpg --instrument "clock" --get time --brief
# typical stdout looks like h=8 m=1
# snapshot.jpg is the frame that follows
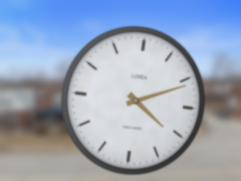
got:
h=4 m=11
